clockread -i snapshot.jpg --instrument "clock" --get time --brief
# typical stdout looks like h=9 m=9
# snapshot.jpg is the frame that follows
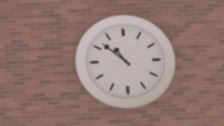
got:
h=10 m=52
